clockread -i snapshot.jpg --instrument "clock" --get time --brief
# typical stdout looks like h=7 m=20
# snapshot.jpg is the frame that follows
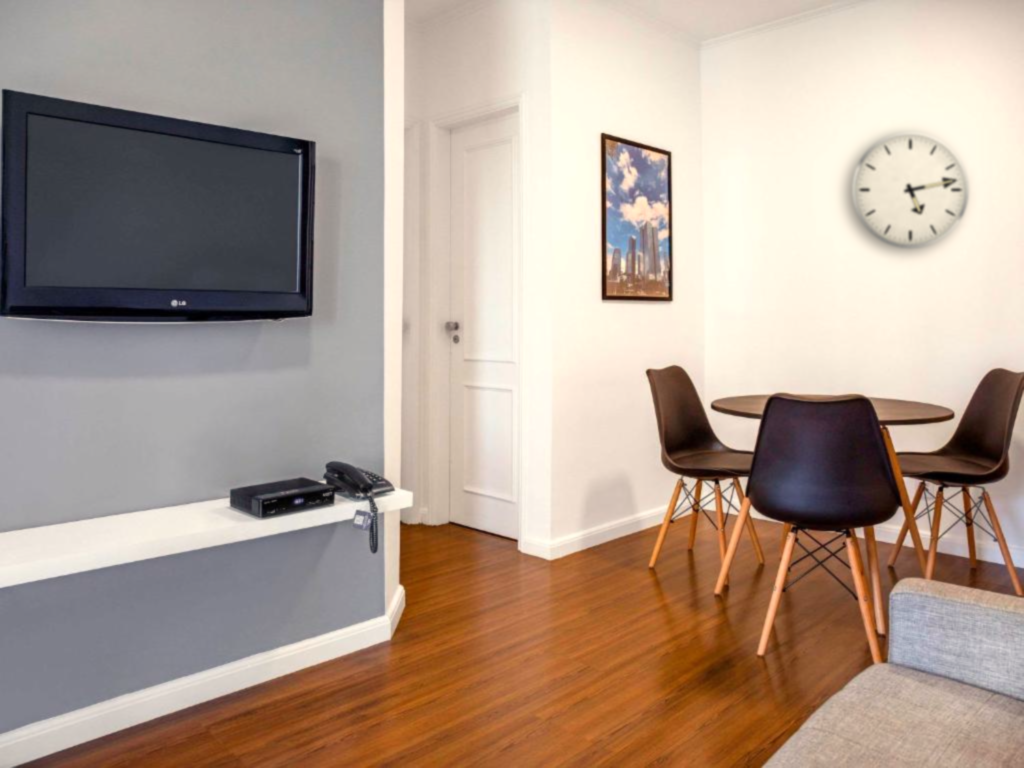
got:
h=5 m=13
